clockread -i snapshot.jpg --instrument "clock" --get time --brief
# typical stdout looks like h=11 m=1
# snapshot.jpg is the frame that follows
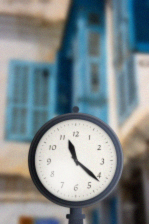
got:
h=11 m=22
